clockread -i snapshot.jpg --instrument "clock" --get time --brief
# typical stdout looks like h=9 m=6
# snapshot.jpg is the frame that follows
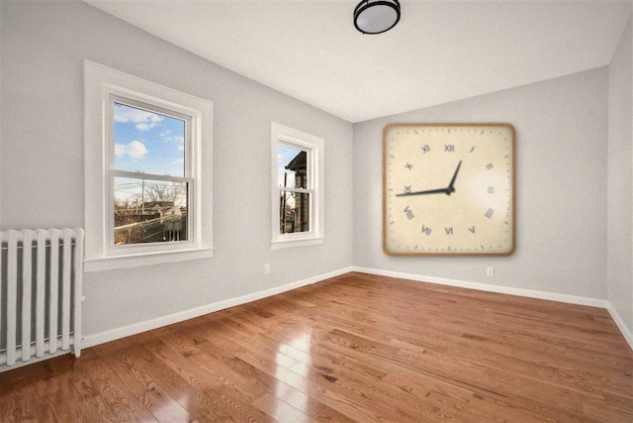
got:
h=12 m=44
